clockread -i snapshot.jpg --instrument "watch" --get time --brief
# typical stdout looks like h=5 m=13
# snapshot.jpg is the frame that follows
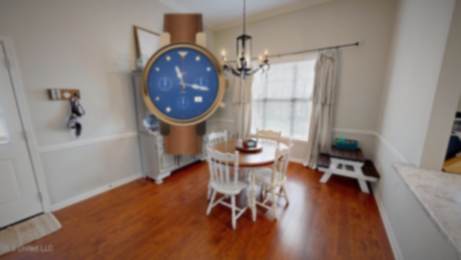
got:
h=11 m=17
